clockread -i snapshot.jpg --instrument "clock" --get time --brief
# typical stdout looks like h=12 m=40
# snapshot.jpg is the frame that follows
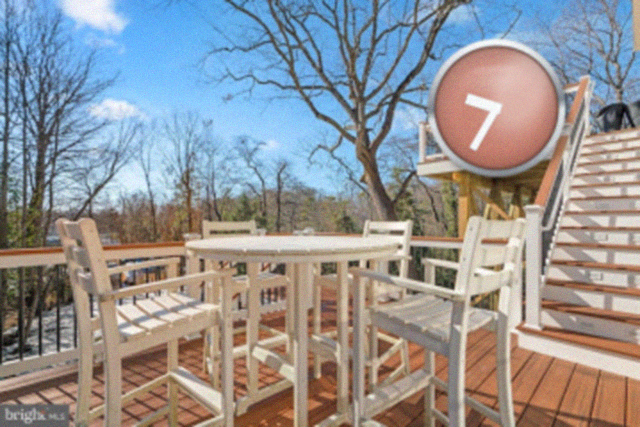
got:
h=9 m=35
